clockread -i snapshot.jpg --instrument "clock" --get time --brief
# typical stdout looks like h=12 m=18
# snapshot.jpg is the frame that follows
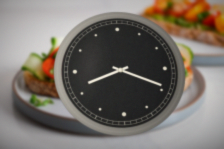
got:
h=8 m=19
